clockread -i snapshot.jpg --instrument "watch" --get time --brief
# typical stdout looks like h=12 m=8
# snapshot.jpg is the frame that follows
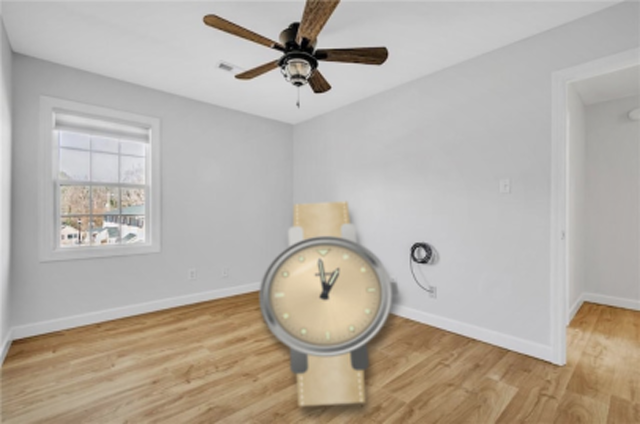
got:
h=12 m=59
